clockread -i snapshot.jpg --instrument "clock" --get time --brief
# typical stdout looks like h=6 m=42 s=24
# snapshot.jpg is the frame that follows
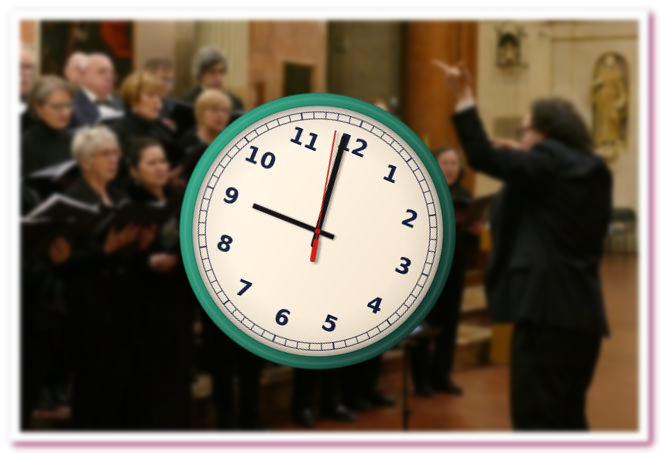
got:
h=8 m=58 s=58
